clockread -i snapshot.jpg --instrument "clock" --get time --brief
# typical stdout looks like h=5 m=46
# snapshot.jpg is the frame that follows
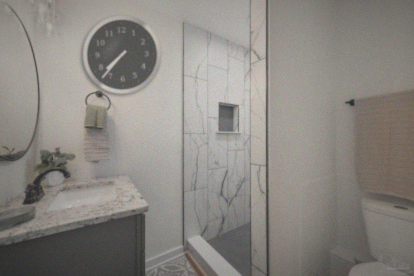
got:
h=7 m=37
